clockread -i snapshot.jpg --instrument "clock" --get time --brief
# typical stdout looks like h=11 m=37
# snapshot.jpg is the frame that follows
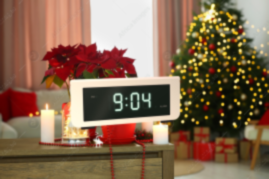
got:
h=9 m=4
